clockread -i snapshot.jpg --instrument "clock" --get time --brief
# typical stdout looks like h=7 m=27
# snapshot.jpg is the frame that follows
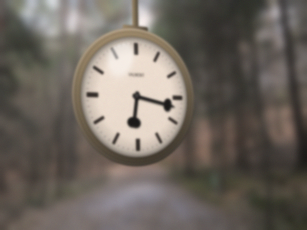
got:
h=6 m=17
